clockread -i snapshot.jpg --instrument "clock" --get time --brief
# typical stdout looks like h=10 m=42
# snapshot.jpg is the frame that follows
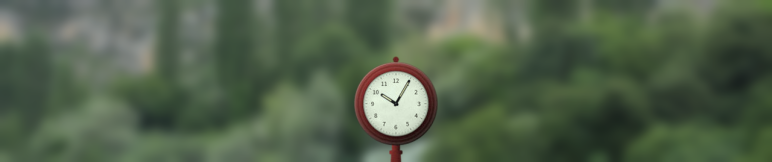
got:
h=10 m=5
